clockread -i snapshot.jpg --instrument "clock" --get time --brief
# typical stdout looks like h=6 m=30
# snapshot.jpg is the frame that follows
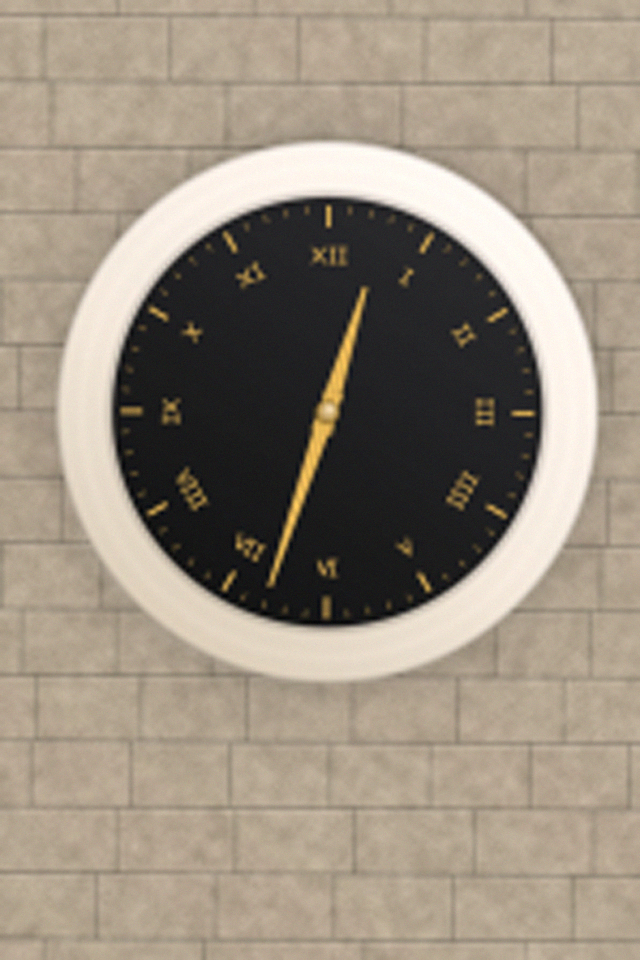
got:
h=12 m=33
